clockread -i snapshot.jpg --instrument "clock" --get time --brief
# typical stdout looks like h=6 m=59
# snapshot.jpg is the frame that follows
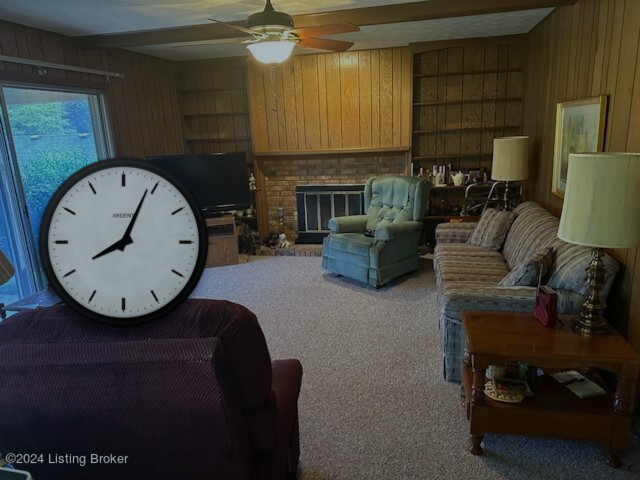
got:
h=8 m=4
